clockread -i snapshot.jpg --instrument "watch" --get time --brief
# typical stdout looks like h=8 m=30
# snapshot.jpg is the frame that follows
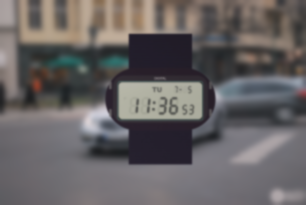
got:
h=11 m=36
